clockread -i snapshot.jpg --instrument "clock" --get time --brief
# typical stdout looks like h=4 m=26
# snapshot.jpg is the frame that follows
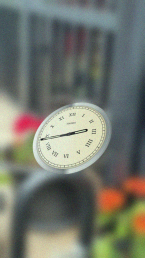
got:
h=2 m=44
